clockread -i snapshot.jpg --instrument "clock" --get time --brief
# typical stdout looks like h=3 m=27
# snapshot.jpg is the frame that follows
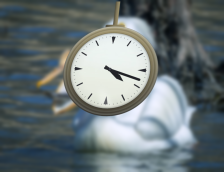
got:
h=4 m=18
